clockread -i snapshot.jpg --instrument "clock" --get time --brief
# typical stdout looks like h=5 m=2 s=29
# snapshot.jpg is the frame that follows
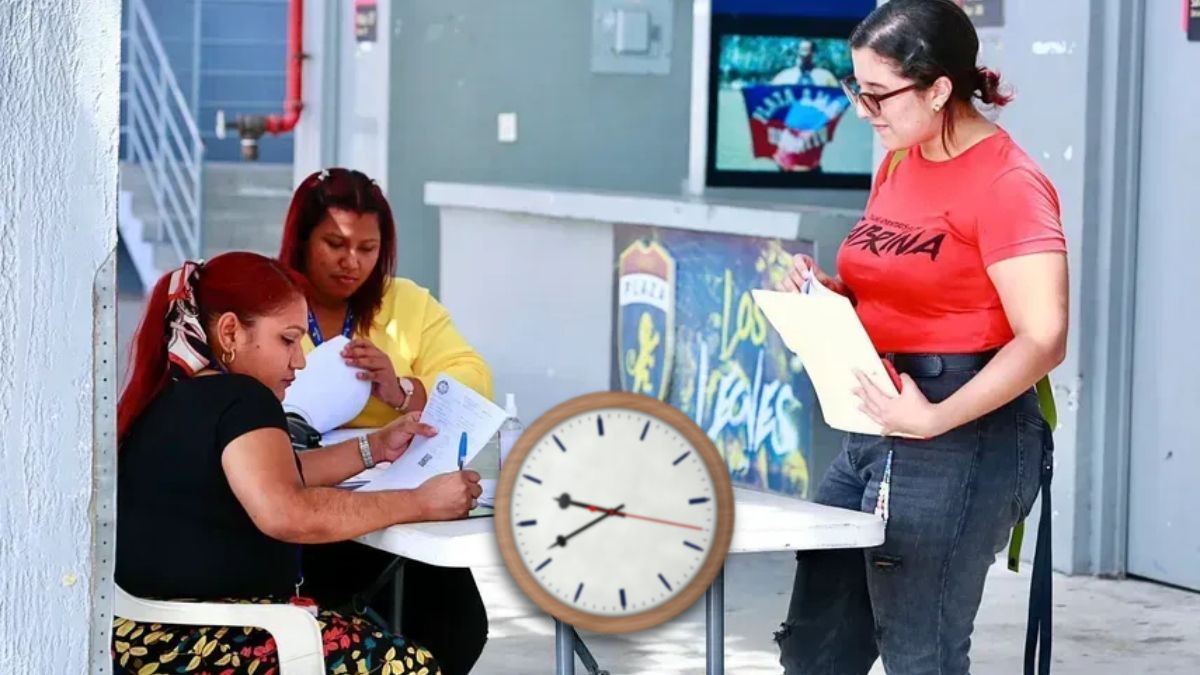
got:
h=9 m=41 s=18
